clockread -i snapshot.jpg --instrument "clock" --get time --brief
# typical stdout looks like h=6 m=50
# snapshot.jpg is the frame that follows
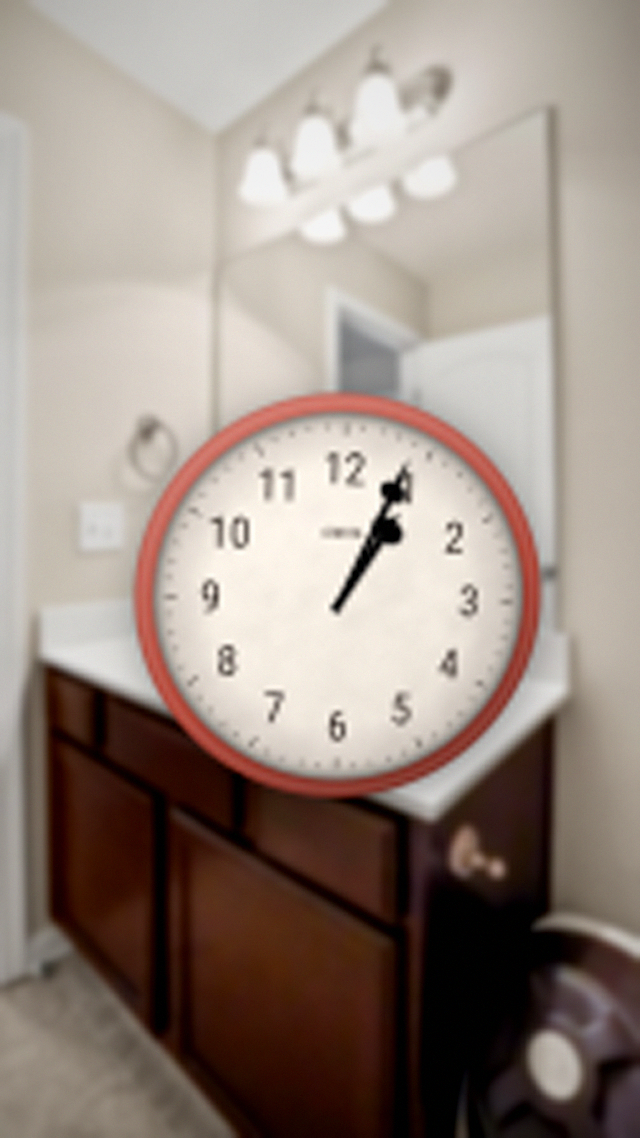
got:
h=1 m=4
